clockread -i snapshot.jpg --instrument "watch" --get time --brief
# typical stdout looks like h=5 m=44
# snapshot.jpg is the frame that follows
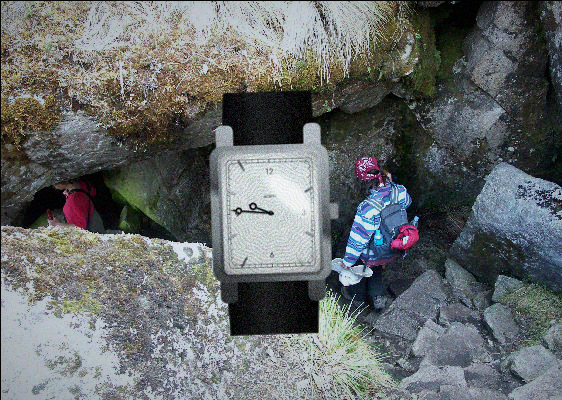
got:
h=9 m=46
